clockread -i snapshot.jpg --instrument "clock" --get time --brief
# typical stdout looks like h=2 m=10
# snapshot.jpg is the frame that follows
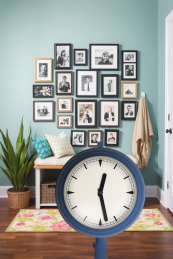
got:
h=12 m=28
